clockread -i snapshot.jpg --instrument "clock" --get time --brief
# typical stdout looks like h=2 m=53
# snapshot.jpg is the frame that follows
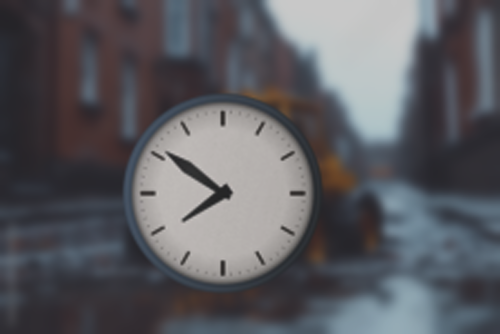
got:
h=7 m=51
